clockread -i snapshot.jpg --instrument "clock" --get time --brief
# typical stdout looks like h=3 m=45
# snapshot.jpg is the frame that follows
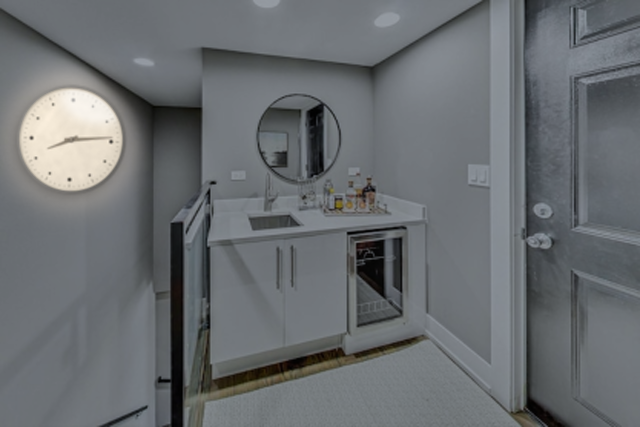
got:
h=8 m=14
